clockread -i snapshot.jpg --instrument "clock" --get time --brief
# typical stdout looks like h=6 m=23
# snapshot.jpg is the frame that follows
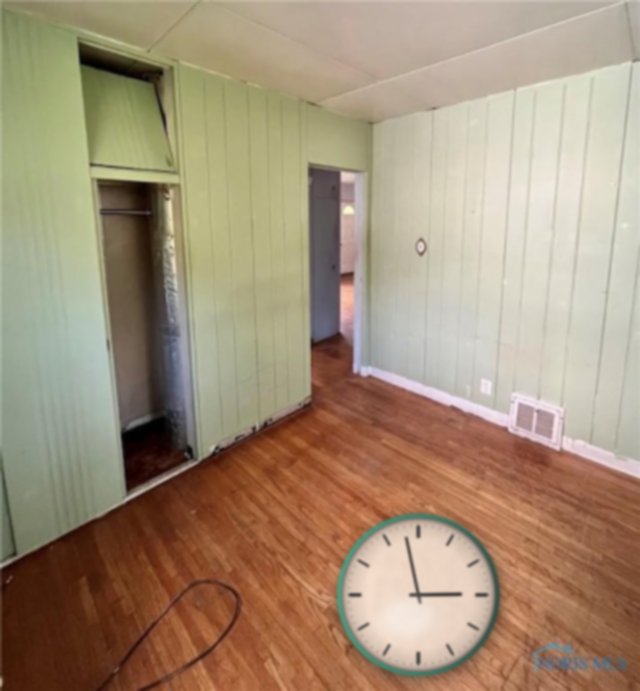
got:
h=2 m=58
